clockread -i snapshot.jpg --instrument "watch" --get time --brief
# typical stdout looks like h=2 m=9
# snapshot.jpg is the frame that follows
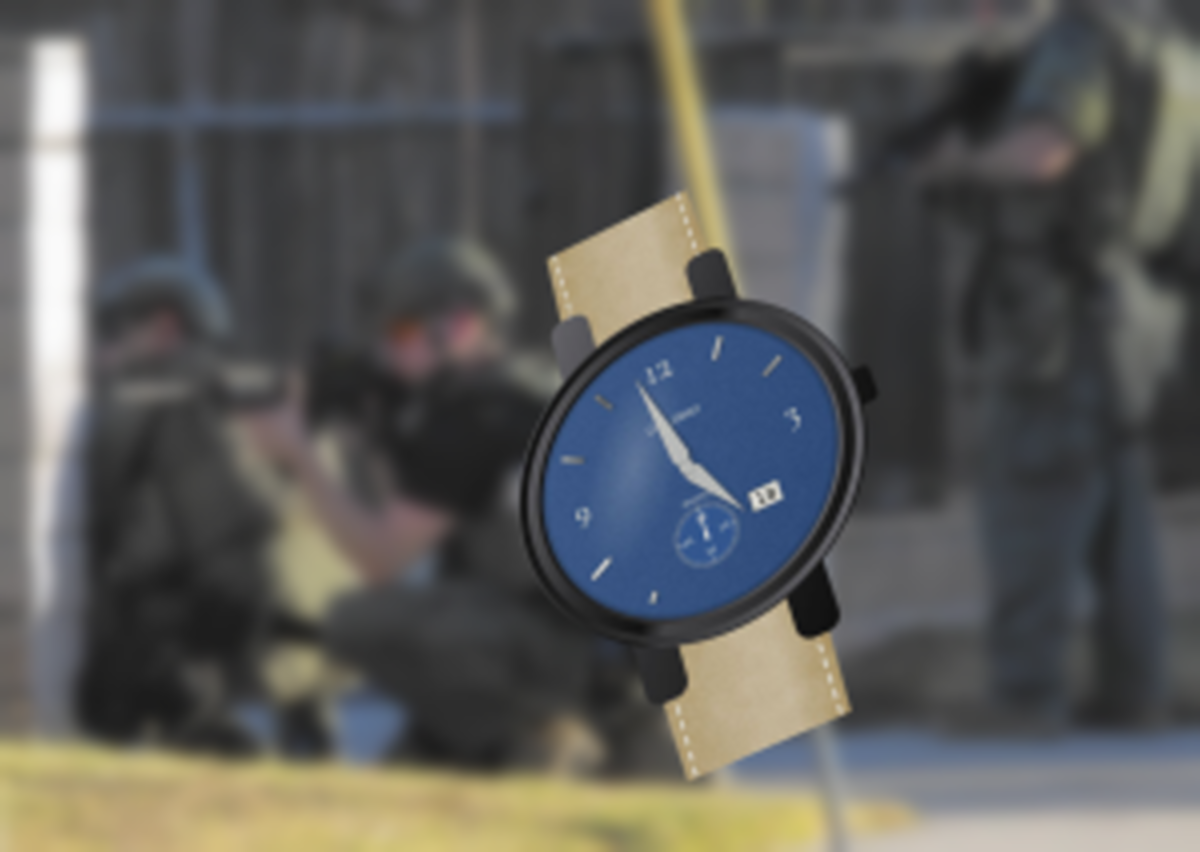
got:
h=4 m=58
